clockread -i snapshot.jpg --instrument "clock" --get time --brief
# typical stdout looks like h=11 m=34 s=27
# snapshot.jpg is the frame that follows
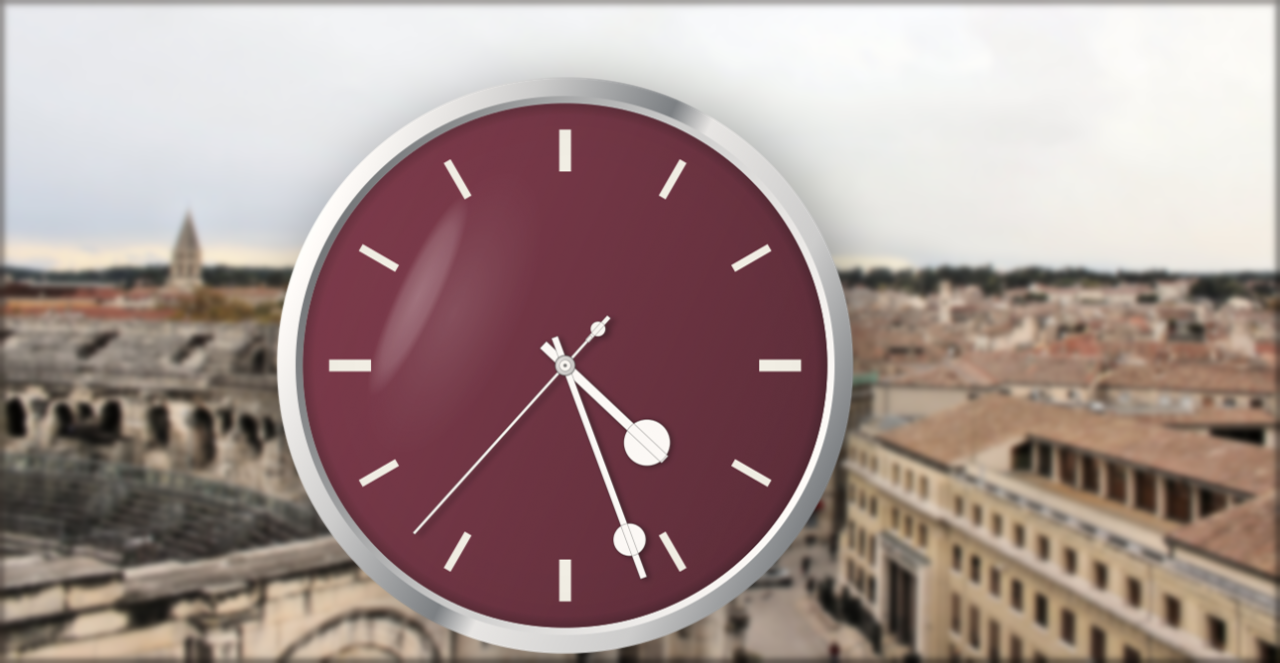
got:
h=4 m=26 s=37
